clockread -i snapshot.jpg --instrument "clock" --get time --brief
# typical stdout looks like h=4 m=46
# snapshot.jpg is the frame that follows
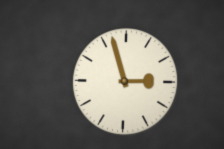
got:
h=2 m=57
